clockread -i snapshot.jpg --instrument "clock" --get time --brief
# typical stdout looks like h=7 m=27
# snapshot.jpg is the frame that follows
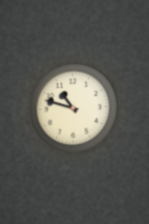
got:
h=10 m=48
